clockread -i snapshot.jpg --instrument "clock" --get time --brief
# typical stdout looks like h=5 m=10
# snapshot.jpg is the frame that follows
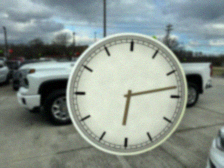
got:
h=6 m=13
